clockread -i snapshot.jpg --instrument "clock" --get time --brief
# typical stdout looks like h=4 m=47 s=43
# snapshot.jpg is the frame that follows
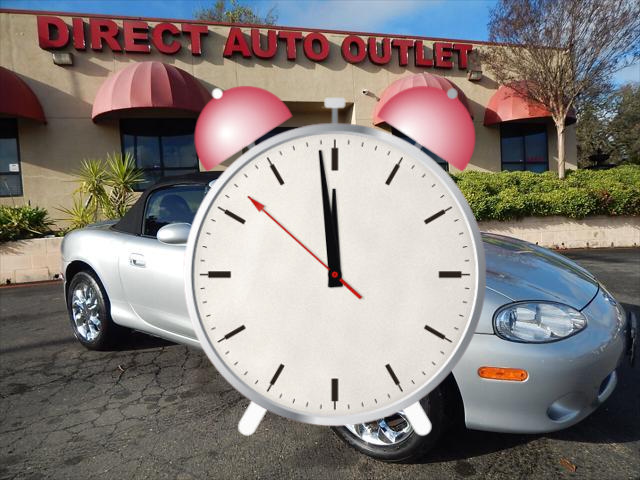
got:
h=11 m=58 s=52
